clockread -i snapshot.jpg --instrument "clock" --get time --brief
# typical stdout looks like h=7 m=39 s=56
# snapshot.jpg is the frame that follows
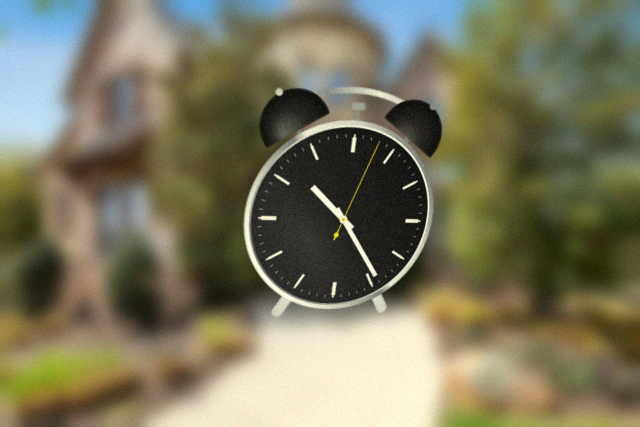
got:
h=10 m=24 s=3
